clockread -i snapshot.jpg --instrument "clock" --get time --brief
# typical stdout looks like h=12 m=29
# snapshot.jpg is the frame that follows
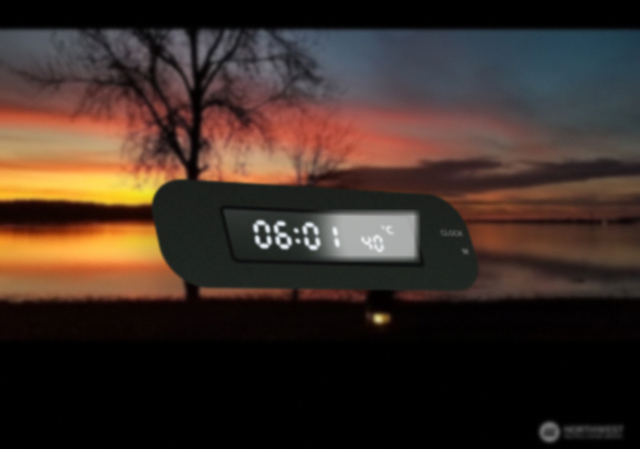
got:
h=6 m=1
